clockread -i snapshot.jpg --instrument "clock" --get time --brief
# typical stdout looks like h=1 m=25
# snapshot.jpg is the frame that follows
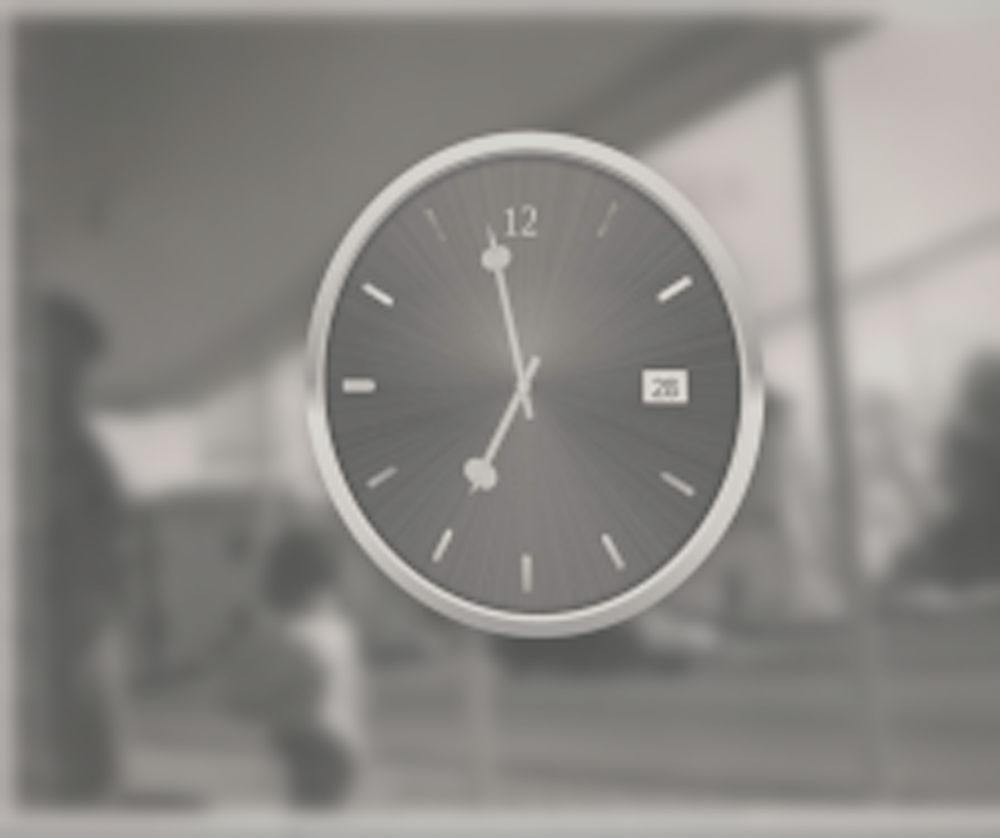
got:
h=6 m=58
